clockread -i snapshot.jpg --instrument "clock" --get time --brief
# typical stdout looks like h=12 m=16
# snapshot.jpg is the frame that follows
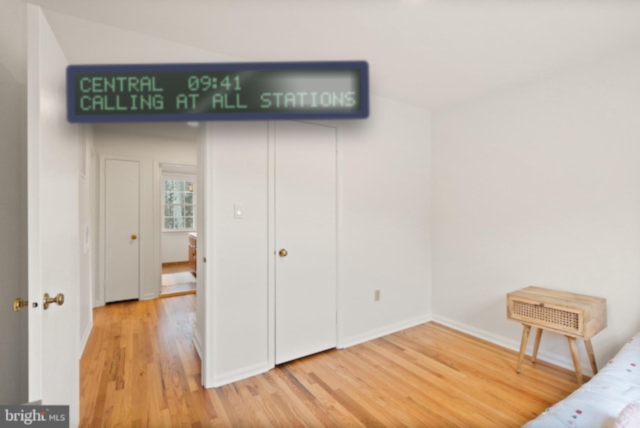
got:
h=9 m=41
